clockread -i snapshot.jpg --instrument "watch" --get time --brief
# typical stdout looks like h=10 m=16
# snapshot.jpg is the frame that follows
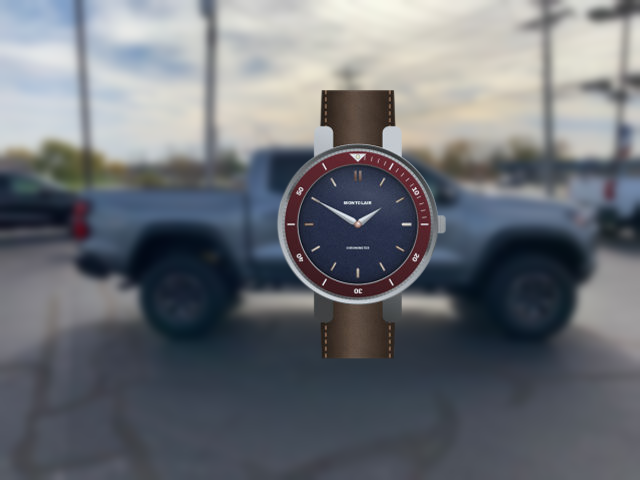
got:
h=1 m=50
